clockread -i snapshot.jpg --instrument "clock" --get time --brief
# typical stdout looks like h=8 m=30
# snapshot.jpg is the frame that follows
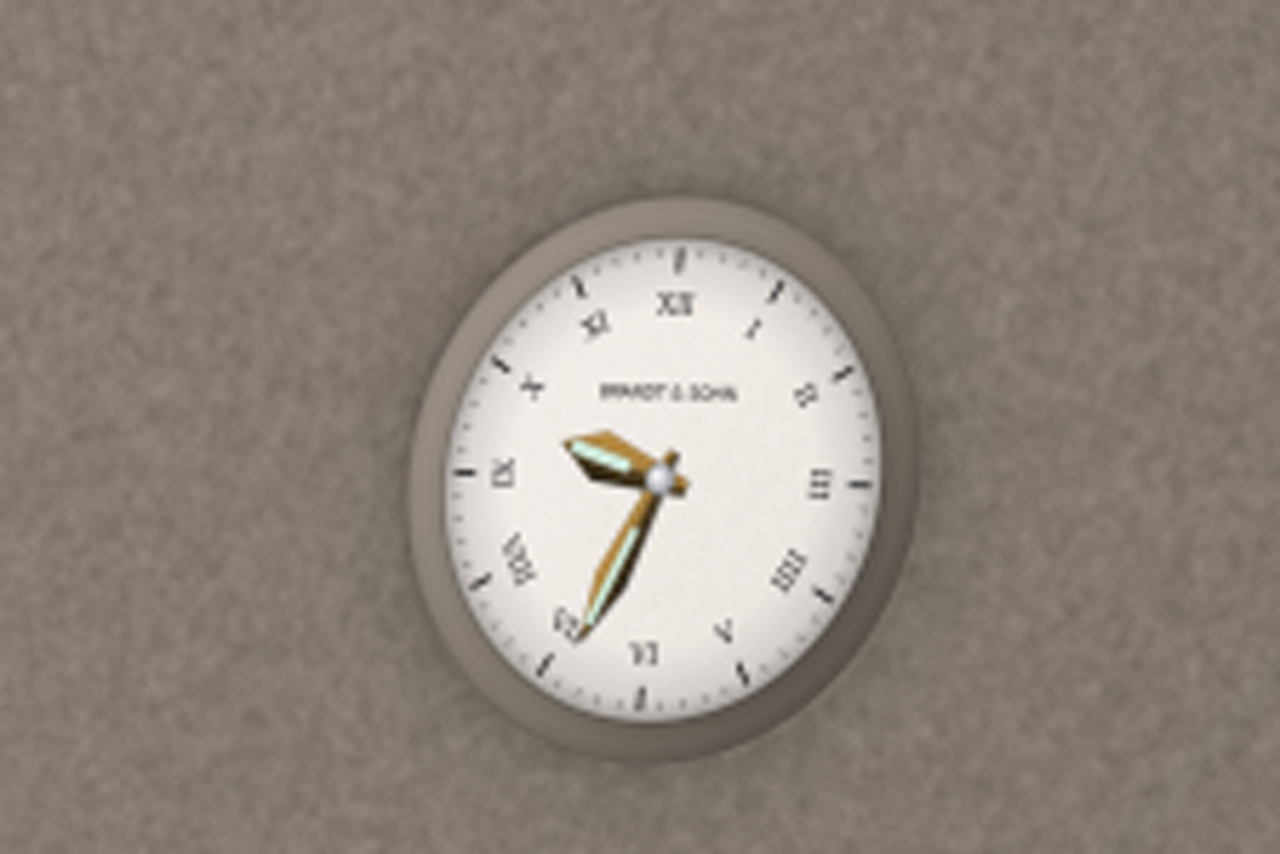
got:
h=9 m=34
